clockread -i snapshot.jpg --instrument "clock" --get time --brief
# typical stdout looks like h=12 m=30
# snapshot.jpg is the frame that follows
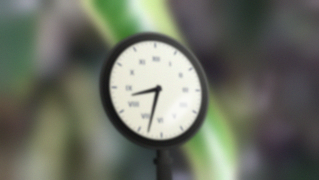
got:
h=8 m=33
